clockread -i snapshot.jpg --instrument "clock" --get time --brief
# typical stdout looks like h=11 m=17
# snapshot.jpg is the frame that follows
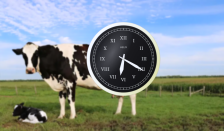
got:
h=6 m=20
